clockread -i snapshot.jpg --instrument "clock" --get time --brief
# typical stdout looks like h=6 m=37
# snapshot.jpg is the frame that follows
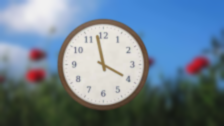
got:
h=3 m=58
